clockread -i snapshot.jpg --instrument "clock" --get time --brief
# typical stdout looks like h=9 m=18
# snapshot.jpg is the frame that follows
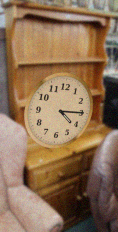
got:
h=4 m=15
